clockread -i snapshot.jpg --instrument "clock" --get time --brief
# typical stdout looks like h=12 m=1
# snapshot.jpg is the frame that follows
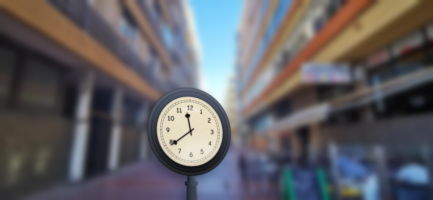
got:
h=11 m=39
